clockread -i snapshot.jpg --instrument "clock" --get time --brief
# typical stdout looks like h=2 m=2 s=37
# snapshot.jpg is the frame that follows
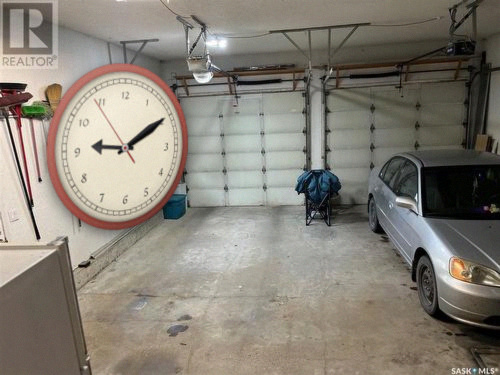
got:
h=9 m=9 s=54
